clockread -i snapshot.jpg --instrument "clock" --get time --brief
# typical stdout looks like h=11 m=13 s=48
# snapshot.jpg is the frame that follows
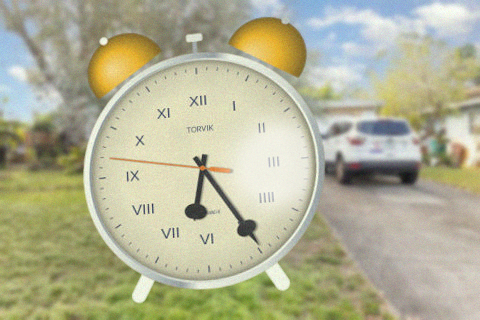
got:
h=6 m=24 s=47
